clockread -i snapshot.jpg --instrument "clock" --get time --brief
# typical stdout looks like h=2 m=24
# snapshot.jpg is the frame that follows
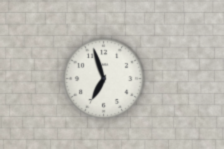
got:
h=6 m=57
